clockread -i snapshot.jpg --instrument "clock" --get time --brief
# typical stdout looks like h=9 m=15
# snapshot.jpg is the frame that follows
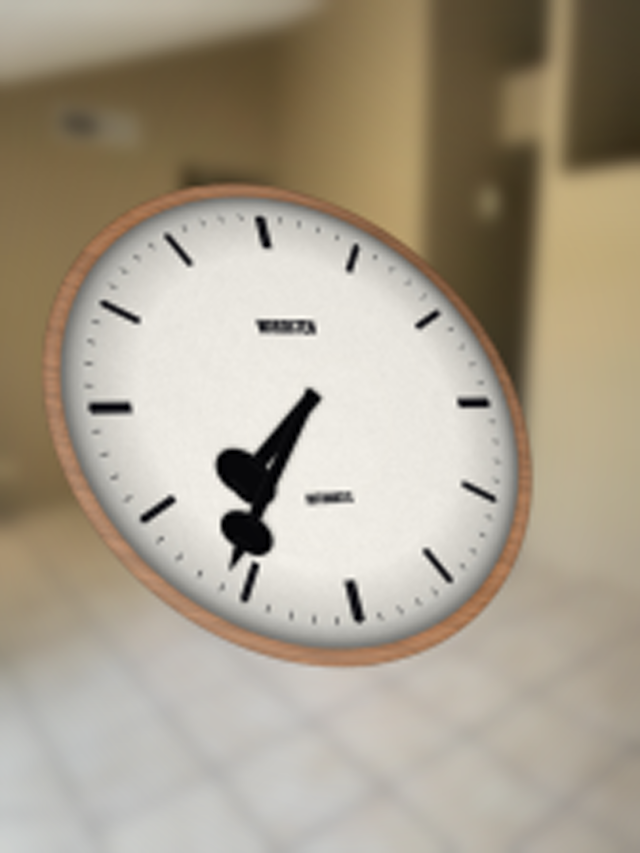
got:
h=7 m=36
